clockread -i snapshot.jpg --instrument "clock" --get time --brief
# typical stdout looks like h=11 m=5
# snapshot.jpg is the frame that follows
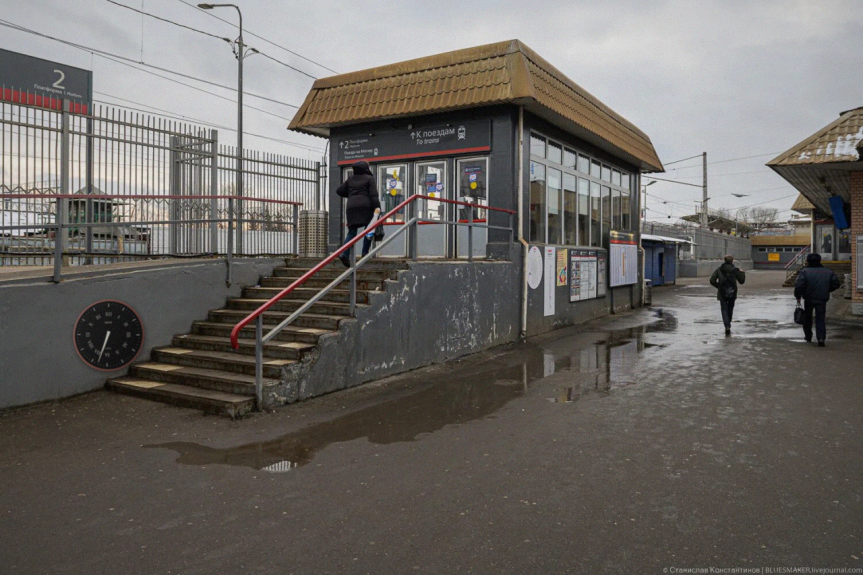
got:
h=6 m=33
